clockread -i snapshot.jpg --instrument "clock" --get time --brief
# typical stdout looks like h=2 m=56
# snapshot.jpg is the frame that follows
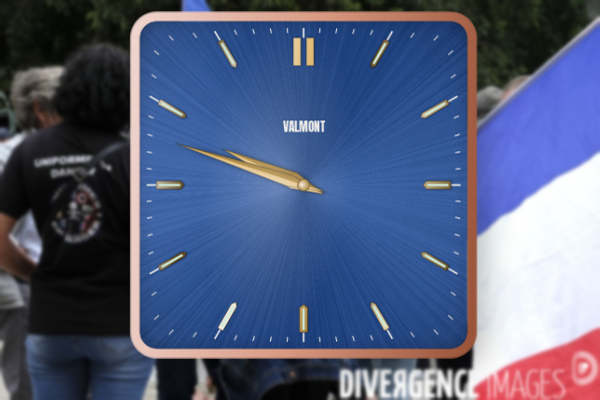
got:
h=9 m=48
